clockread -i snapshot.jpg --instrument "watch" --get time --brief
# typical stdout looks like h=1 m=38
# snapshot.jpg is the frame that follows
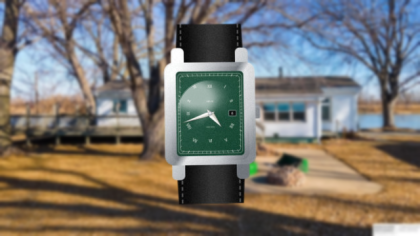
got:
h=4 m=42
